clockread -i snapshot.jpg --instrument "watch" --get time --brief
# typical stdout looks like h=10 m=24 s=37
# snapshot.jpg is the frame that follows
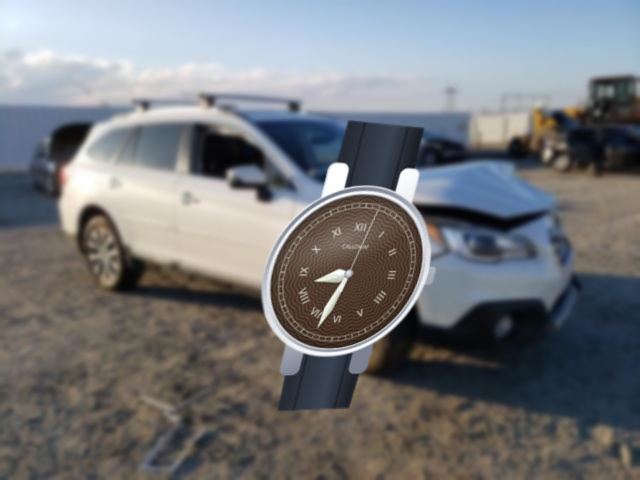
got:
h=8 m=33 s=2
